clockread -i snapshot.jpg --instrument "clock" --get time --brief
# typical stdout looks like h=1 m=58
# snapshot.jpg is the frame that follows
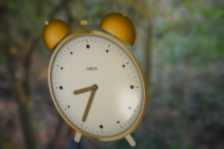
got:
h=8 m=35
